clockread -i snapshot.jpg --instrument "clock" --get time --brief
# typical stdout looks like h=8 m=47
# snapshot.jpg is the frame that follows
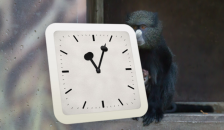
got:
h=11 m=4
